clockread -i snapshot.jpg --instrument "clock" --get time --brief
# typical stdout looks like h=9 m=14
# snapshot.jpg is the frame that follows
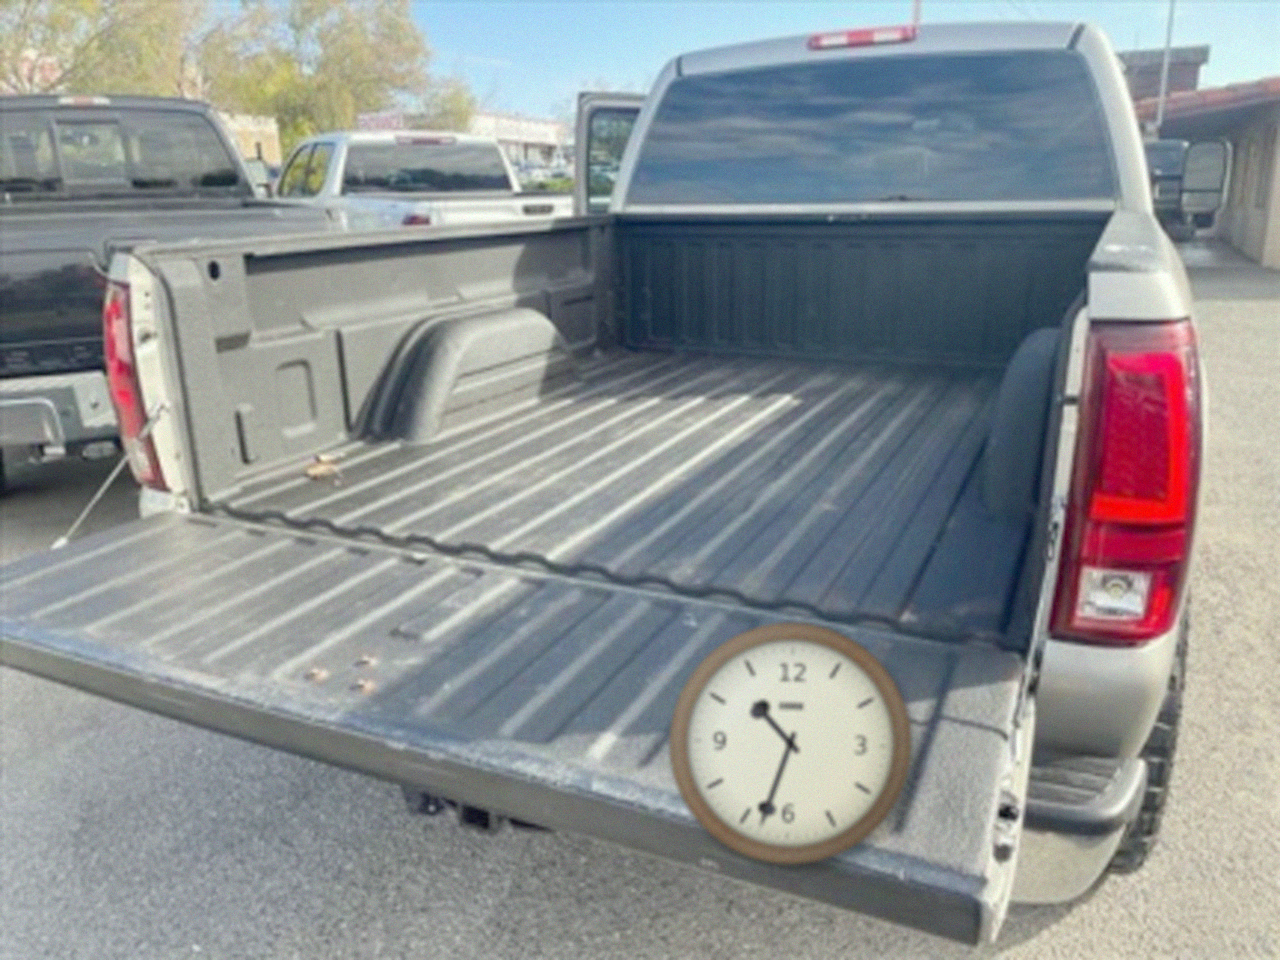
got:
h=10 m=33
